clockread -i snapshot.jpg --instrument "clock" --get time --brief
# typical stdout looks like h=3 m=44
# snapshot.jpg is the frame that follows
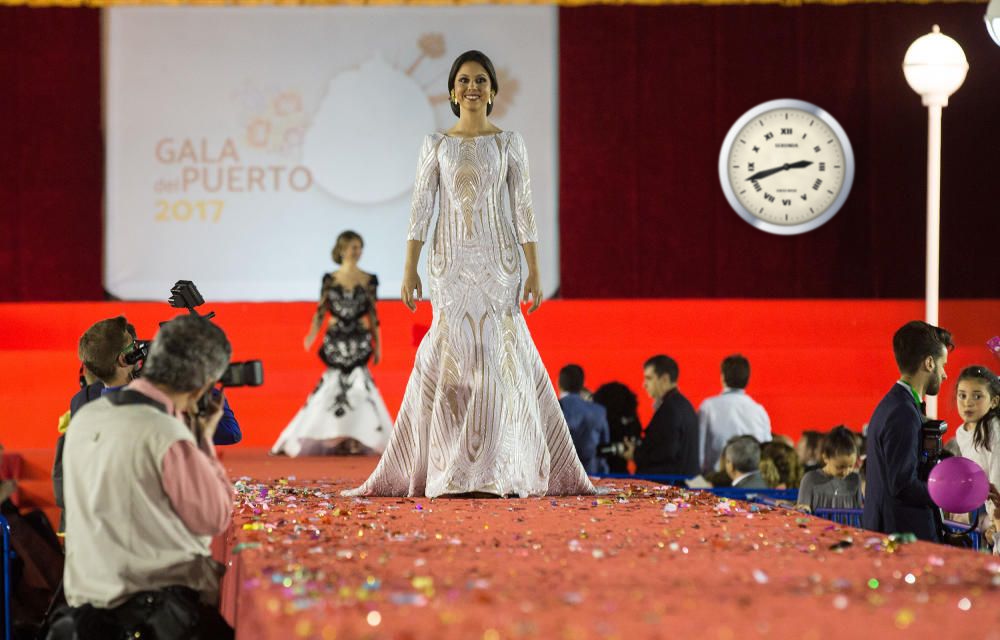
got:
h=2 m=42
